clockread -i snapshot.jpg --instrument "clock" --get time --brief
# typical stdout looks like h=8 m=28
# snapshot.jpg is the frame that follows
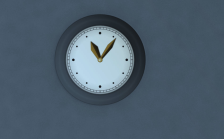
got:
h=11 m=6
